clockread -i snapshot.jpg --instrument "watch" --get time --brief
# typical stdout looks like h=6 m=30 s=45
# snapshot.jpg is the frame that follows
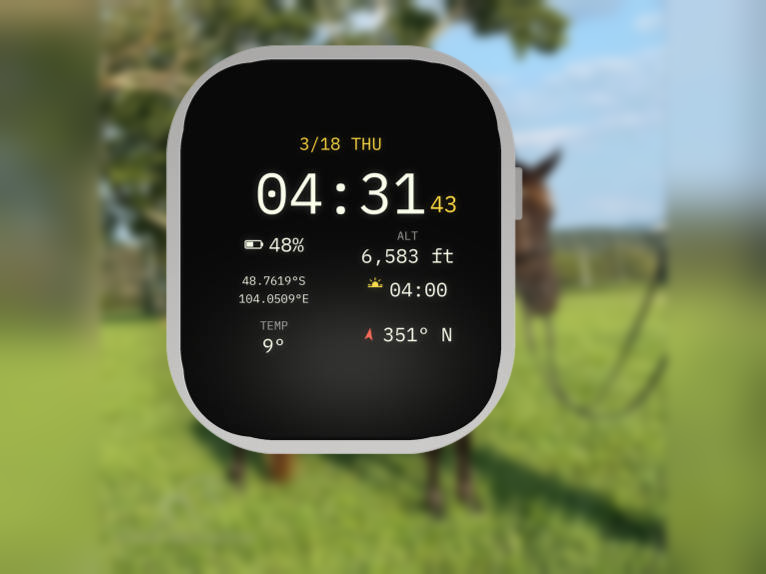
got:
h=4 m=31 s=43
